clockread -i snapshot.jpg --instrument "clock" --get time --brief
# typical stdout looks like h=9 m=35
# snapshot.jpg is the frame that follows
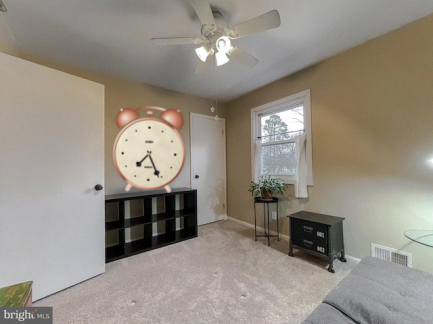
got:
h=7 m=26
